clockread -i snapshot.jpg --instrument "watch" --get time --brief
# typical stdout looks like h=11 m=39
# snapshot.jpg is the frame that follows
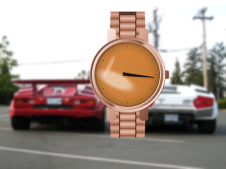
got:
h=3 m=16
